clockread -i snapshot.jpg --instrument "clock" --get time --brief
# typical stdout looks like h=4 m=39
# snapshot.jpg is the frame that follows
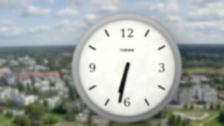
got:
h=6 m=32
